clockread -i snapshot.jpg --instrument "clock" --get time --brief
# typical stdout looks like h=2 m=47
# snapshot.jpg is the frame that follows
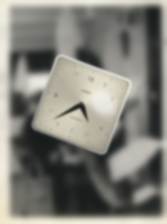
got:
h=4 m=37
